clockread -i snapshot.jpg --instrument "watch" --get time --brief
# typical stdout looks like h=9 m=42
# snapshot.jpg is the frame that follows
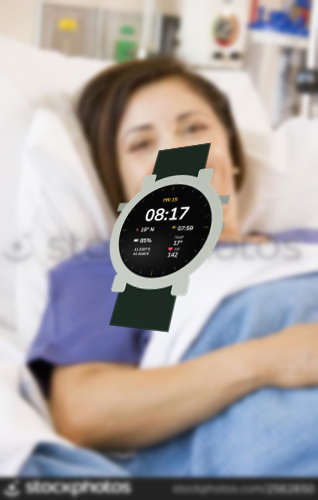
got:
h=8 m=17
